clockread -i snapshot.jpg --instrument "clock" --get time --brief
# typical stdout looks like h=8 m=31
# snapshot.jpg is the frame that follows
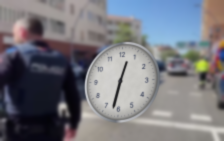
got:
h=12 m=32
